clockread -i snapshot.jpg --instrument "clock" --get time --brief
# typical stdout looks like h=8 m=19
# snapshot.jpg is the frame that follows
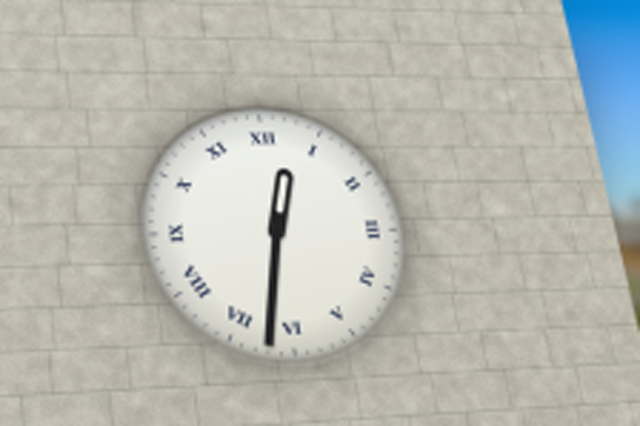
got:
h=12 m=32
